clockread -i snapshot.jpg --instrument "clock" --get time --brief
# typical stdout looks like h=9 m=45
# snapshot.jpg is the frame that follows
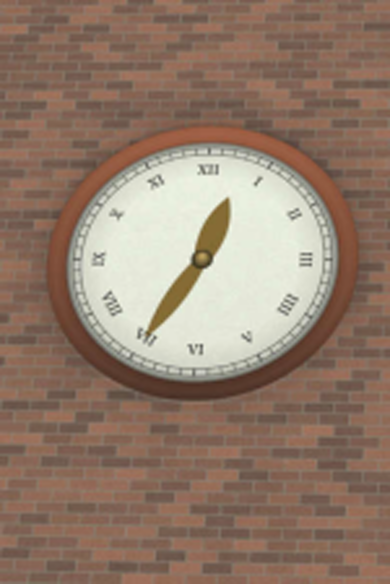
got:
h=12 m=35
